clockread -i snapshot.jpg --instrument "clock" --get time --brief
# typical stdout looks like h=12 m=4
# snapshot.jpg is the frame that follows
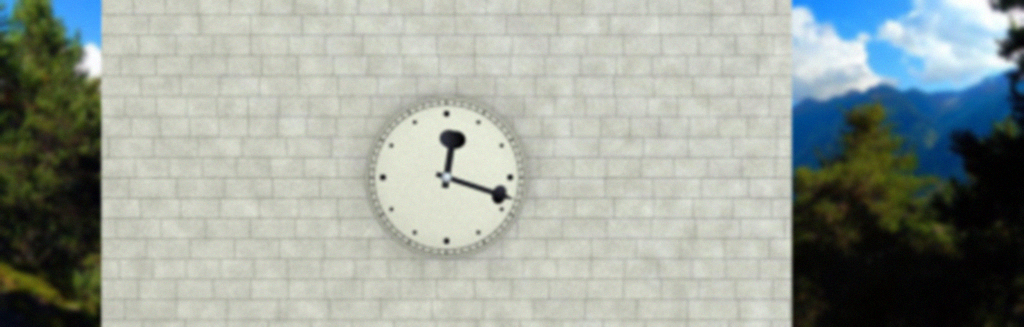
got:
h=12 m=18
